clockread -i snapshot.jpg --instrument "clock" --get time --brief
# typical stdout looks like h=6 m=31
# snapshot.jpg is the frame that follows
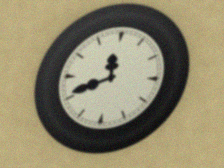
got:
h=11 m=41
